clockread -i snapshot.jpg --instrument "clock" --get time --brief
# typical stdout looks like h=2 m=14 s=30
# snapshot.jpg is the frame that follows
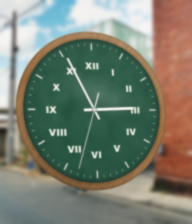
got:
h=2 m=55 s=33
